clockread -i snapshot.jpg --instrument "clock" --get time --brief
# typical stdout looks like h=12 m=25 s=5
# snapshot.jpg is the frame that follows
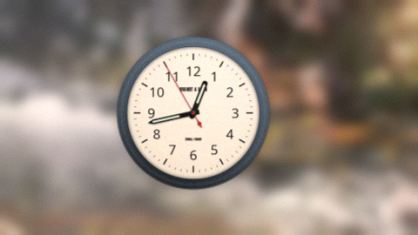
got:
h=12 m=42 s=55
